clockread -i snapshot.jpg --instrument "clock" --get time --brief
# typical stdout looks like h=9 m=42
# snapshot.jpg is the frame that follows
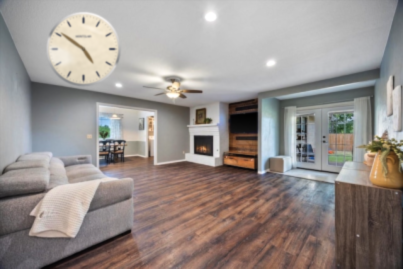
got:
h=4 m=51
